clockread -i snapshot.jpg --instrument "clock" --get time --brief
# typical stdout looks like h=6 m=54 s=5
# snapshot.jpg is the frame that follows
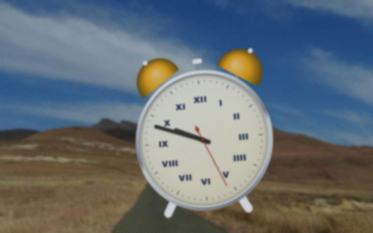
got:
h=9 m=48 s=26
